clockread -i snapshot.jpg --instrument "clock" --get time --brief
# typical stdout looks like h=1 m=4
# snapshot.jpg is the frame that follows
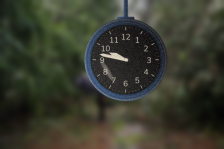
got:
h=9 m=47
